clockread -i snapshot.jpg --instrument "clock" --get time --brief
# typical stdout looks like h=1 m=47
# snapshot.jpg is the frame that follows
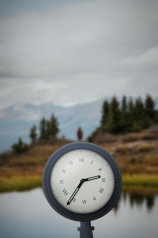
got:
h=2 m=36
